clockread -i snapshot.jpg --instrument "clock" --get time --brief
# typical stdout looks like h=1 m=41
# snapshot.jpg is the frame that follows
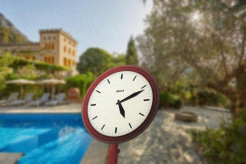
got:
h=5 m=11
